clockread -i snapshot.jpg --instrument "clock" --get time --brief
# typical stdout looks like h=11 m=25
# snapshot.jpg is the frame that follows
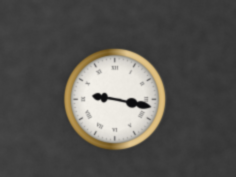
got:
h=9 m=17
